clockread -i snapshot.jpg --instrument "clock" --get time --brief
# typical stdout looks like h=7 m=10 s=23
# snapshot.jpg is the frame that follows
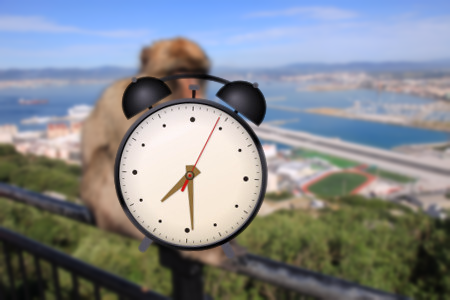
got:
h=7 m=29 s=4
